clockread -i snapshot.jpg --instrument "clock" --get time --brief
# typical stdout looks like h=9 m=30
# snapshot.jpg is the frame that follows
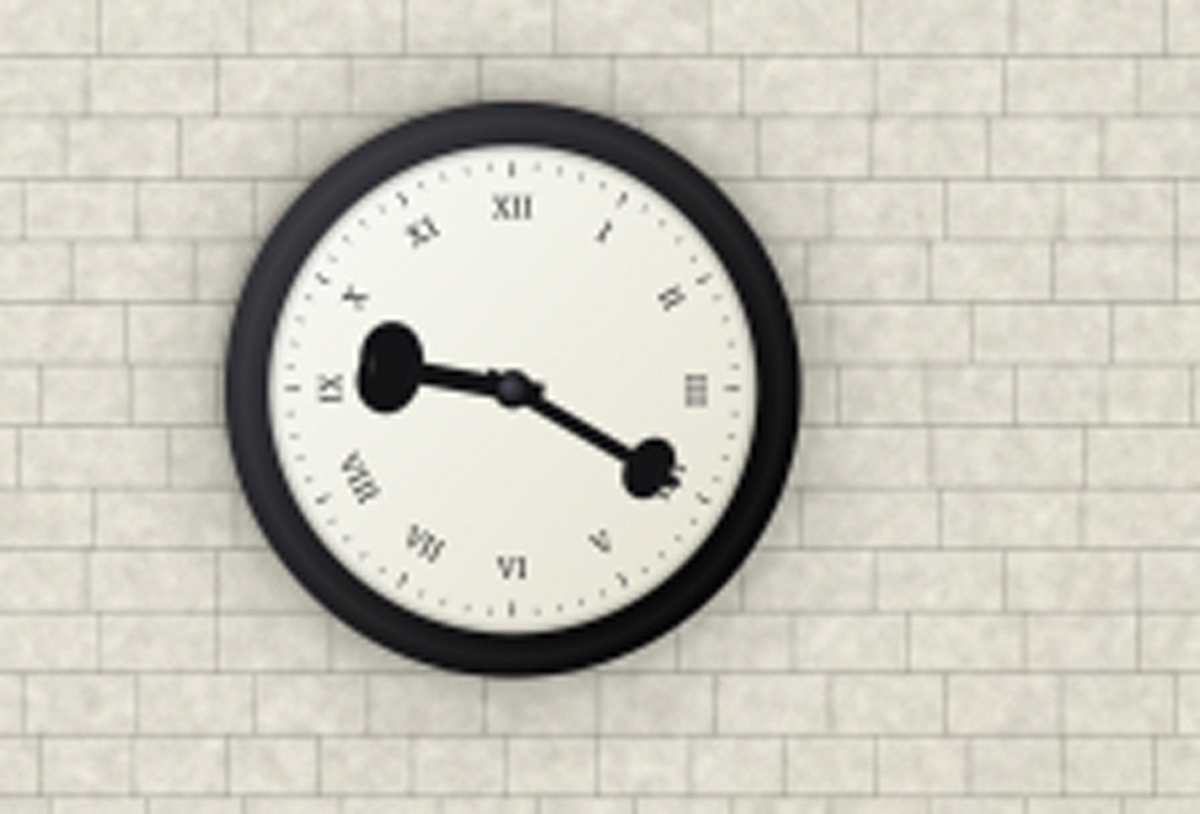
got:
h=9 m=20
